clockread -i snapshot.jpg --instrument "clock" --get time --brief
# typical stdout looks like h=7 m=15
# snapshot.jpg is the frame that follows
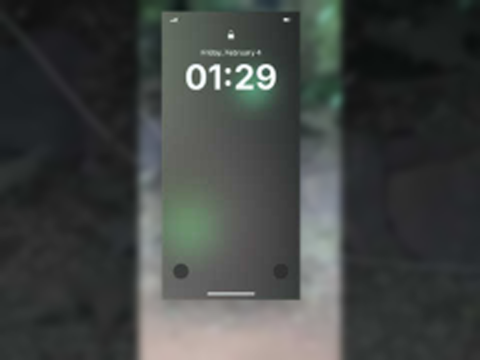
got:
h=1 m=29
